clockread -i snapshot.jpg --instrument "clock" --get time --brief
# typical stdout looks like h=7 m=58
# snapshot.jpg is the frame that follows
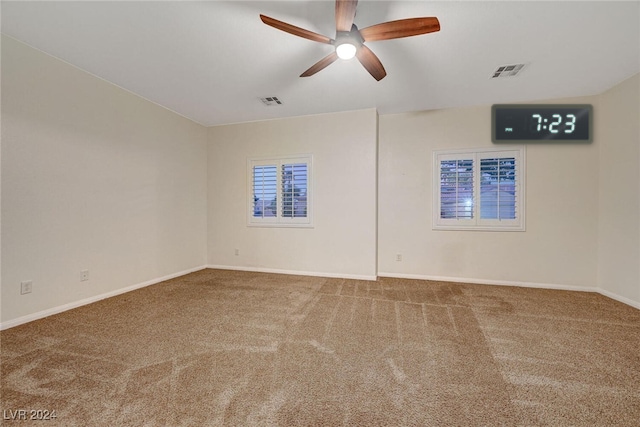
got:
h=7 m=23
